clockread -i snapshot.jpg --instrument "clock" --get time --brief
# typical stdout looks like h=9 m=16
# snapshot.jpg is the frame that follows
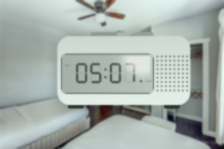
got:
h=5 m=7
